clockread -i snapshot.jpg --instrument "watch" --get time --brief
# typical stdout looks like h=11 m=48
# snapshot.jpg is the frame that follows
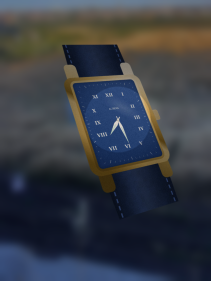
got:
h=7 m=29
